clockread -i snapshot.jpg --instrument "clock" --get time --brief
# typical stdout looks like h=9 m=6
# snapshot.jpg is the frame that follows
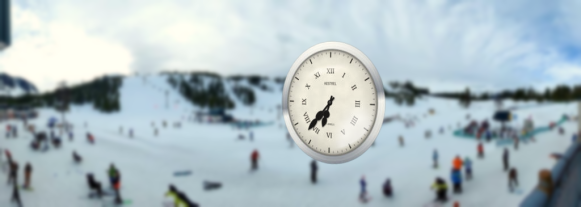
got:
h=6 m=37
